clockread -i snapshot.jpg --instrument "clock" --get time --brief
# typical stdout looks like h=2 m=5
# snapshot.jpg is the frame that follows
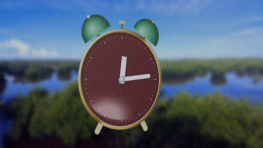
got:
h=12 m=14
